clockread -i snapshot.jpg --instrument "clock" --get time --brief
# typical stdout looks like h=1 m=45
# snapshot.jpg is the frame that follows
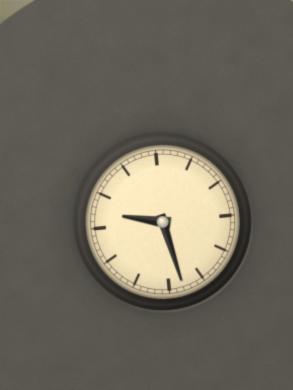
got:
h=9 m=28
